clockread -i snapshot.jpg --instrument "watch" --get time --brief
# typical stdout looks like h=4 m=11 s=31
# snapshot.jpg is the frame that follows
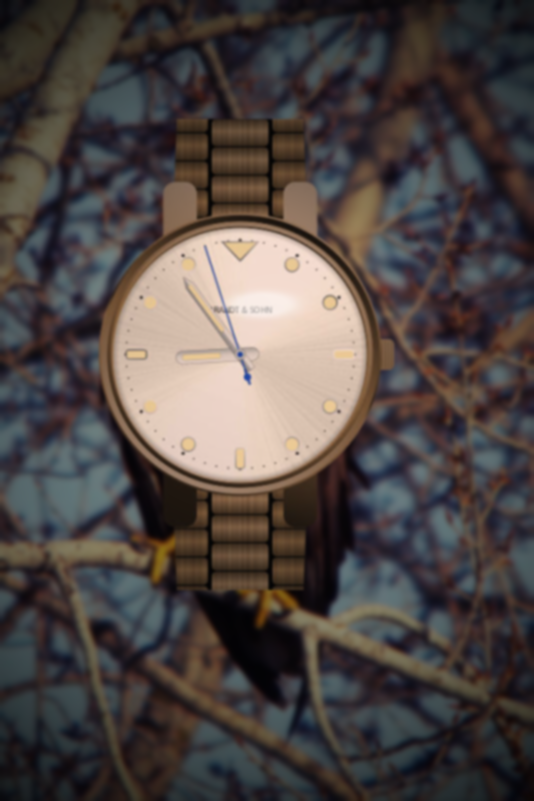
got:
h=8 m=53 s=57
